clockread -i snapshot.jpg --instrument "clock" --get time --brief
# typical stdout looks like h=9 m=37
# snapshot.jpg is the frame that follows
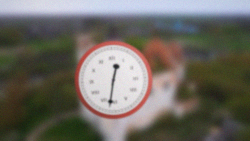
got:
h=12 m=32
